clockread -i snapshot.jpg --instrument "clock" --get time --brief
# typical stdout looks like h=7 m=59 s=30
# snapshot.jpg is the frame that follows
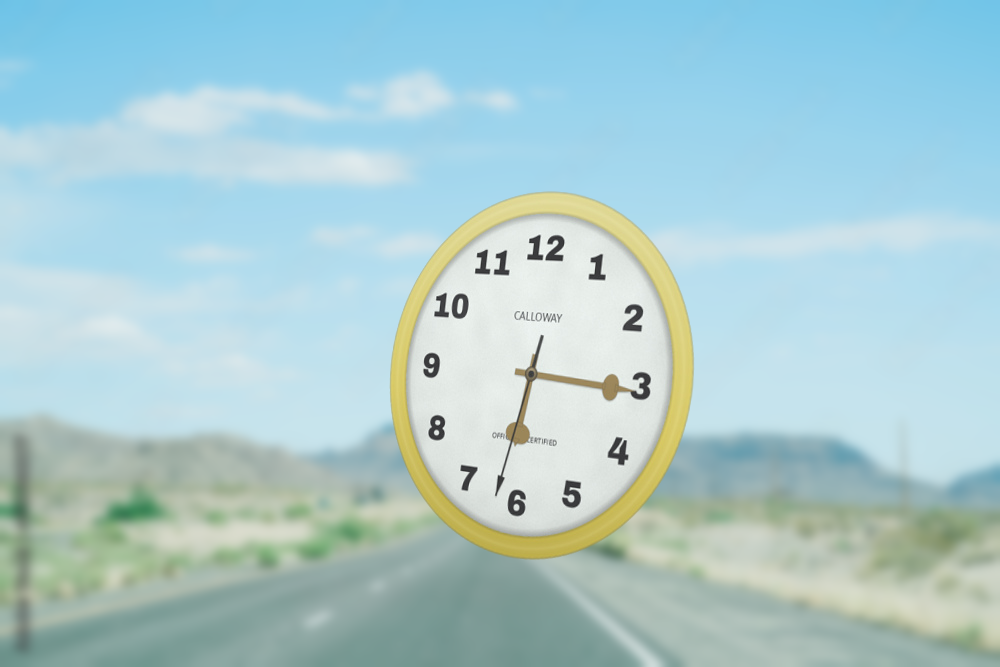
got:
h=6 m=15 s=32
